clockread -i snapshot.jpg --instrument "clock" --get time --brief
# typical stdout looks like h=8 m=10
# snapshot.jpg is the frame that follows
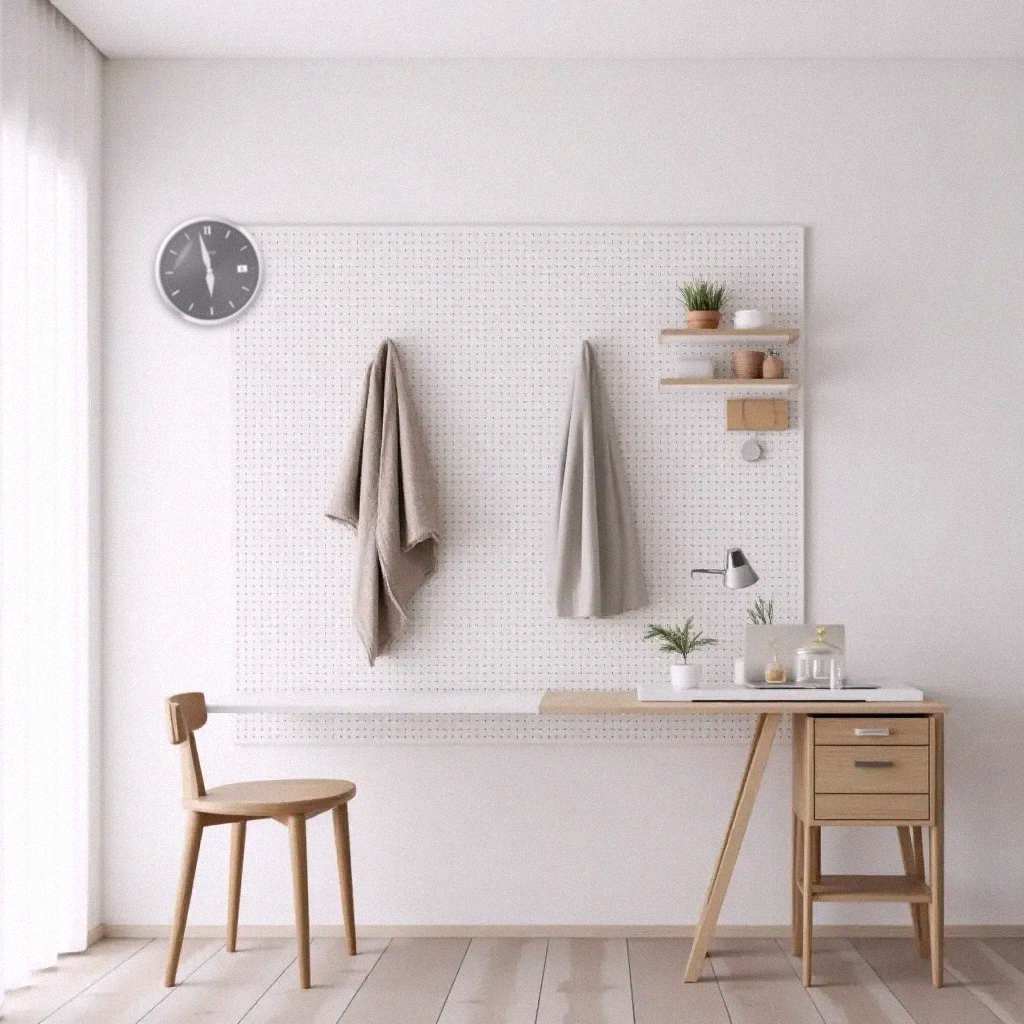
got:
h=5 m=58
